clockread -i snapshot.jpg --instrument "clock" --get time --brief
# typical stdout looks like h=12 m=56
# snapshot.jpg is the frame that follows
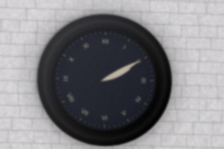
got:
h=2 m=10
